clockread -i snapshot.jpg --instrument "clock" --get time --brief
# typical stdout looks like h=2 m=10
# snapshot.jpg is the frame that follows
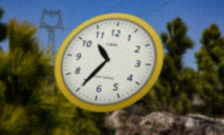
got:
h=10 m=35
